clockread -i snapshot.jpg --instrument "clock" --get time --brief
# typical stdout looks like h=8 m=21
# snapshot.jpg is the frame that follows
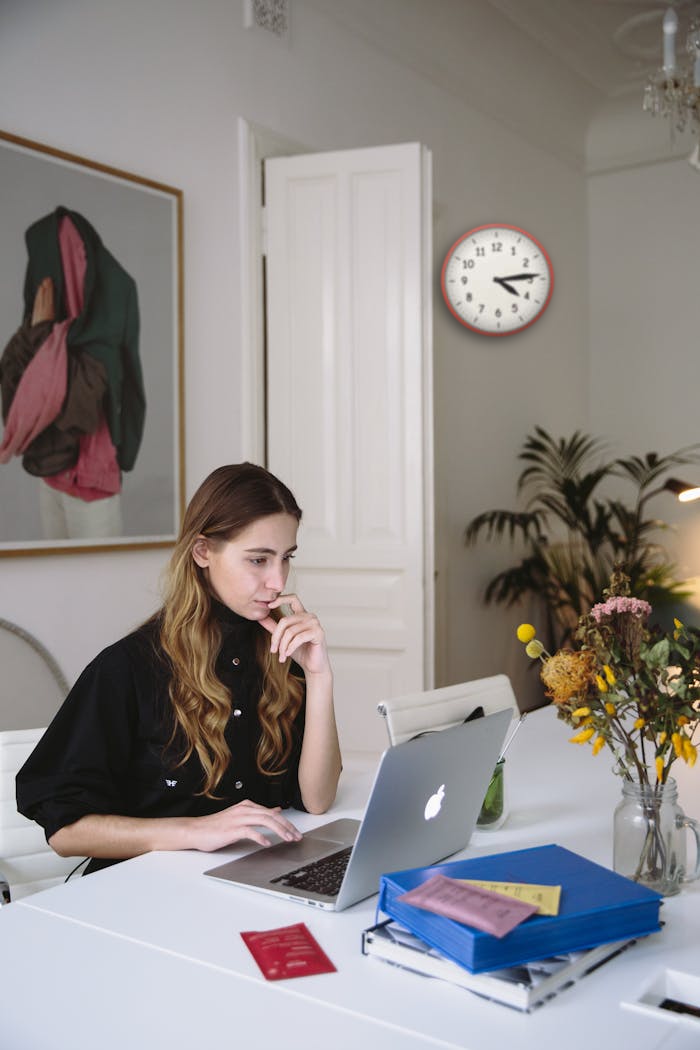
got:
h=4 m=14
